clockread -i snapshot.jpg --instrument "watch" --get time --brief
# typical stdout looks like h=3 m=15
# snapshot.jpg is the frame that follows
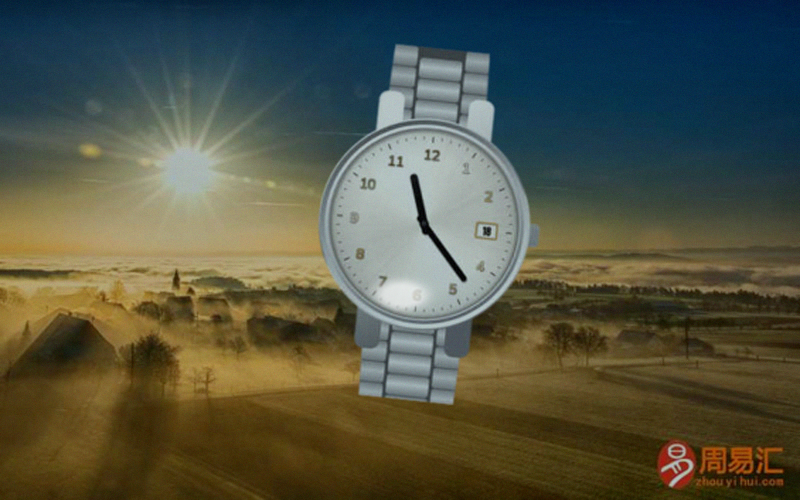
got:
h=11 m=23
